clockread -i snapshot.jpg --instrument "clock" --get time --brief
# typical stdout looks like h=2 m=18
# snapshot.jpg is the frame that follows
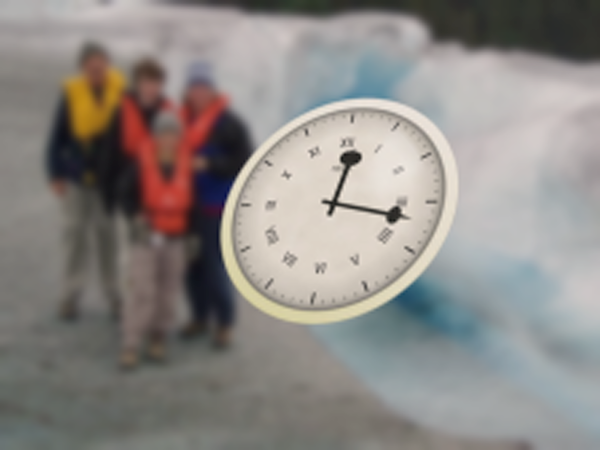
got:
h=12 m=17
